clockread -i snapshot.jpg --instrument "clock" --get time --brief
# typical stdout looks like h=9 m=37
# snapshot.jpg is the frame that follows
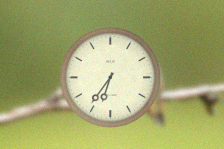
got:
h=6 m=36
